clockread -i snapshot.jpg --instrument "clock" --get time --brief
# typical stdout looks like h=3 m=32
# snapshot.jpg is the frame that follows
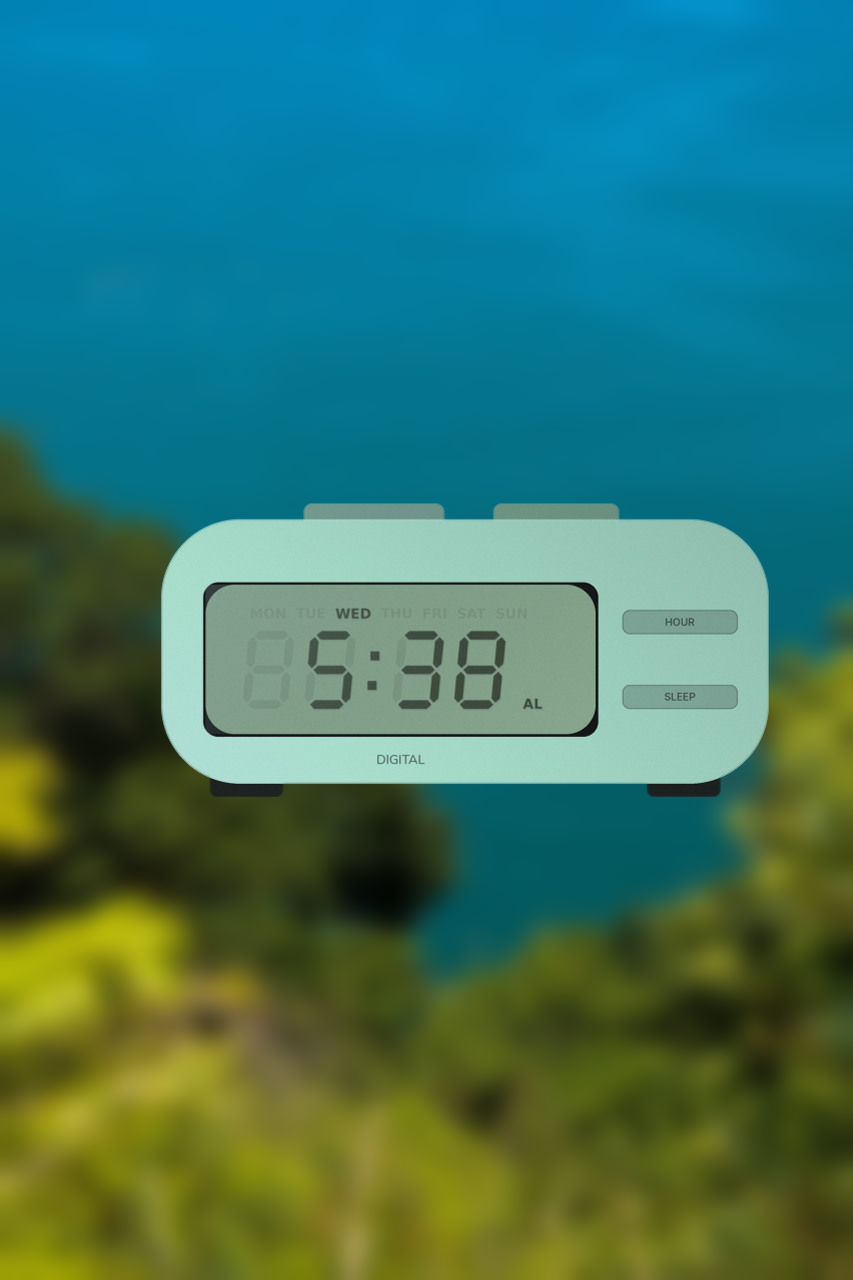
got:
h=5 m=38
